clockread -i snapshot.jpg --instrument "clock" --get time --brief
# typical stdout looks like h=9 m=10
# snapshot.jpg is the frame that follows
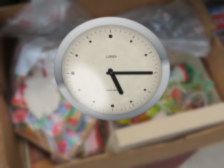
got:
h=5 m=15
